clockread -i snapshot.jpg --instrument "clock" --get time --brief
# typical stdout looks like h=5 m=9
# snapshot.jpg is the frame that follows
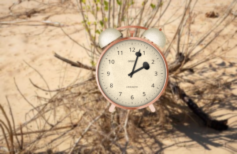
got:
h=2 m=3
